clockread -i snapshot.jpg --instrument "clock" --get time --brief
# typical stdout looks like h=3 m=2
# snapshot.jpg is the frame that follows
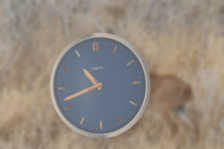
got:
h=10 m=42
